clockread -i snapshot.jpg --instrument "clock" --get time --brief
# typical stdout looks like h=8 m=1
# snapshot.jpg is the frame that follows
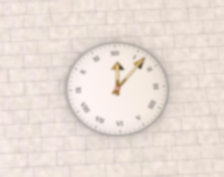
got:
h=12 m=7
